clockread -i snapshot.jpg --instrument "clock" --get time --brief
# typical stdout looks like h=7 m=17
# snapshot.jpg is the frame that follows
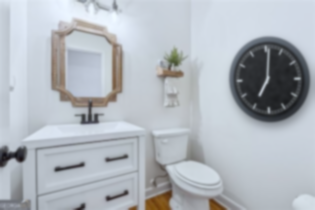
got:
h=7 m=1
